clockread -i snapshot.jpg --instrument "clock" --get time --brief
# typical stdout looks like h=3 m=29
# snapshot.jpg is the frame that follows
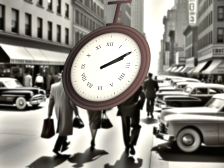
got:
h=2 m=10
